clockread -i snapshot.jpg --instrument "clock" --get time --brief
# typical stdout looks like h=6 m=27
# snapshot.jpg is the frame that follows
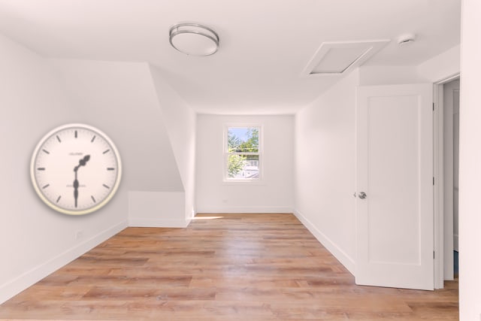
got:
h=1 m=30
